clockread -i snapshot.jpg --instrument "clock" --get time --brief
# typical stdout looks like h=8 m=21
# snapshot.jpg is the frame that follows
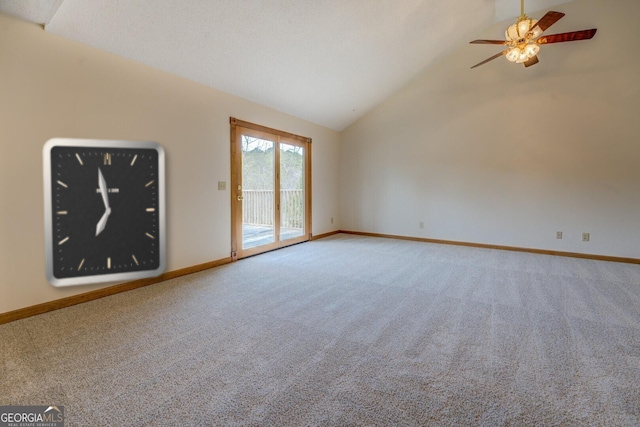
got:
h=6 m=58
